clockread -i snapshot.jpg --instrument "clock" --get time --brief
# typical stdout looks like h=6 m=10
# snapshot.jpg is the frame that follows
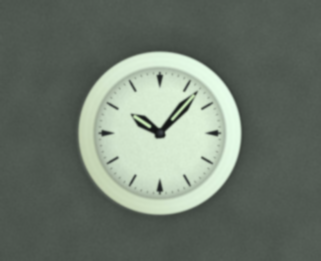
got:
h=10 m=7
